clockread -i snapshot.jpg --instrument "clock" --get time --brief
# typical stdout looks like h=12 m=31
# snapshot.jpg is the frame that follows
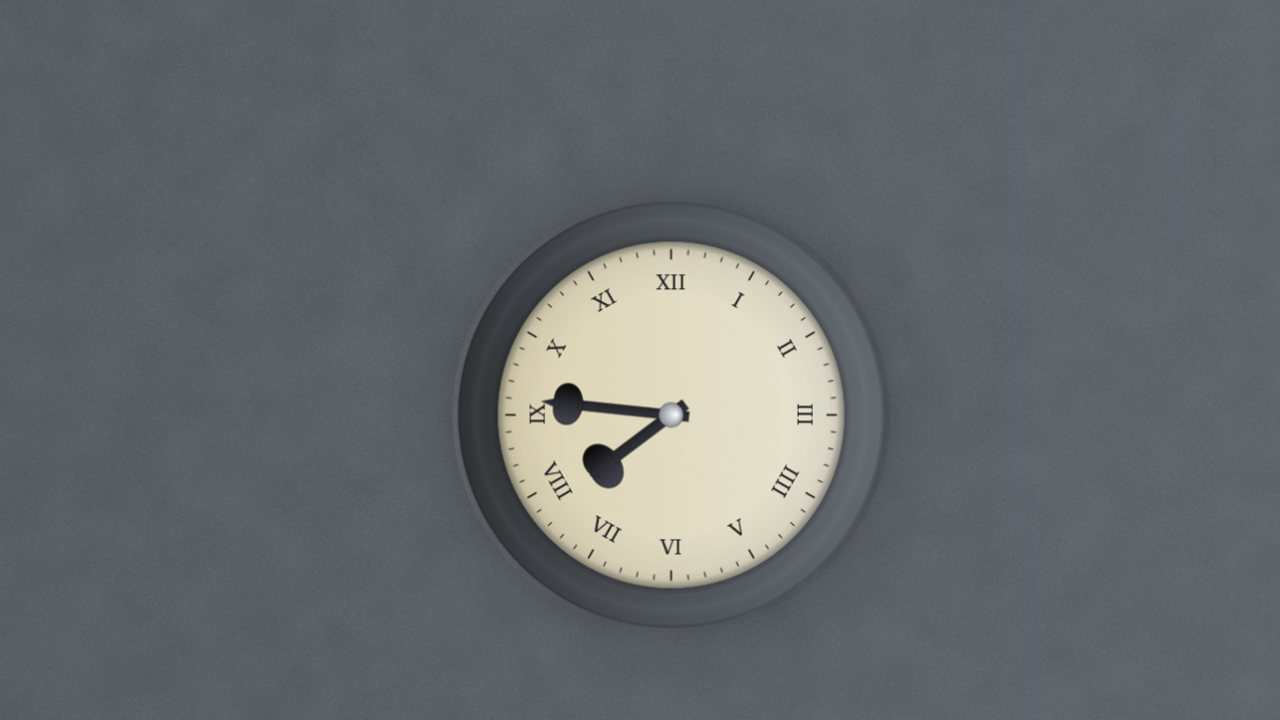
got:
h=7 m=46
